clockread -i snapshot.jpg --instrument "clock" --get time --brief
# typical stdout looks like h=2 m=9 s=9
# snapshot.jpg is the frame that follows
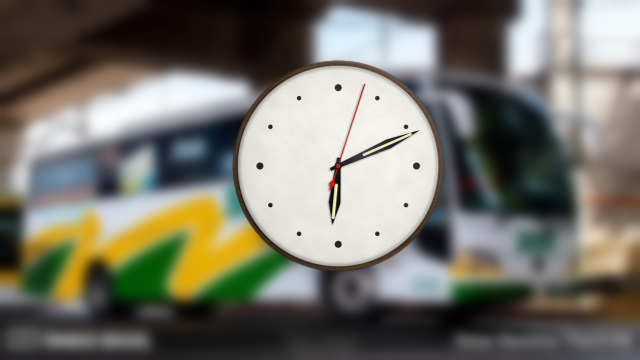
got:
h=6 m=11 s=3
